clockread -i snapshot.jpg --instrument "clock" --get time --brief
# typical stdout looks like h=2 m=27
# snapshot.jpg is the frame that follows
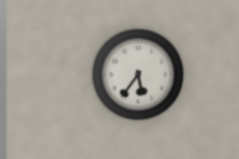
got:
h=5 m=36
